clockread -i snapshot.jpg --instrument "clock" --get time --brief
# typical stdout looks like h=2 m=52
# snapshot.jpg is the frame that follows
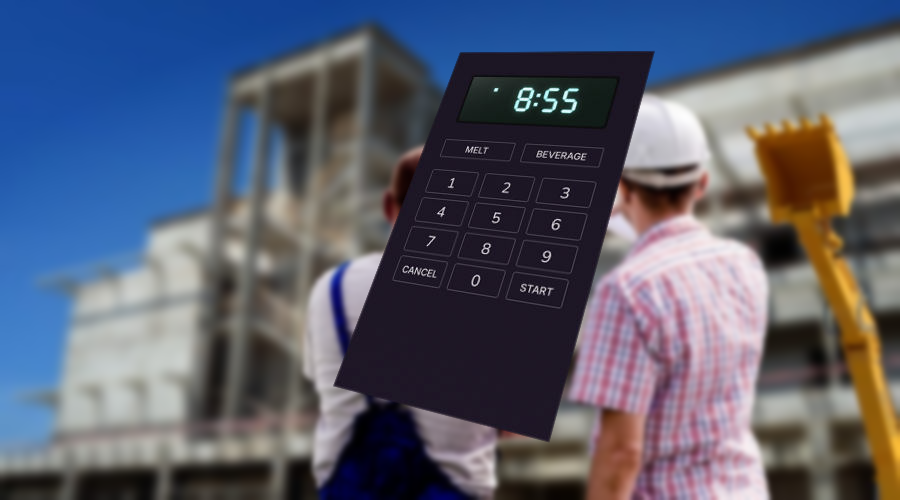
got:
h=8 m=55
